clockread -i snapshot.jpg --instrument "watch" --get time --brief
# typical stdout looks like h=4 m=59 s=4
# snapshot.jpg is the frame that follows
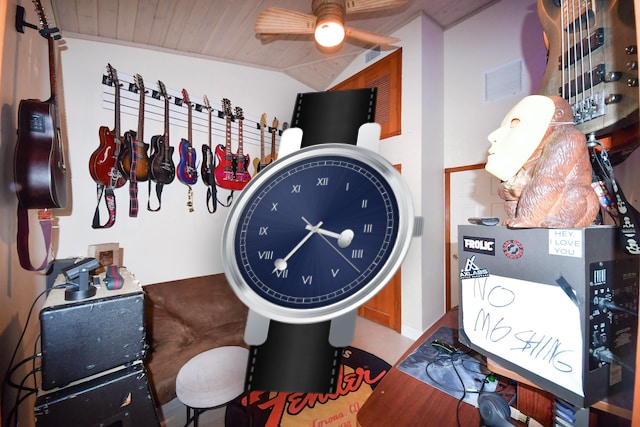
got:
h=3 m=36 s=22
